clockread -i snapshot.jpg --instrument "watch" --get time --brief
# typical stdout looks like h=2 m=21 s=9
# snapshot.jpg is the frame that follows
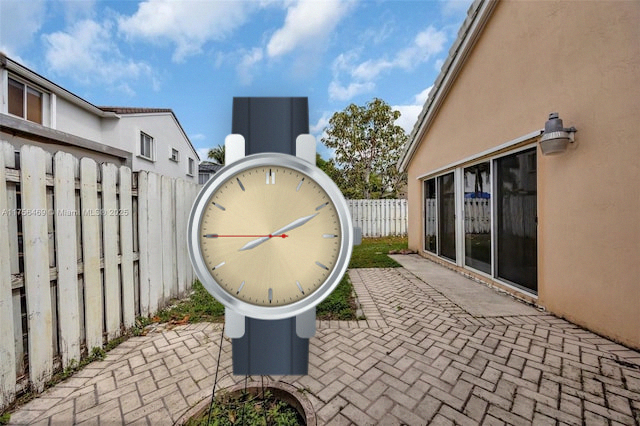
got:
h=8 m=10 s=45
